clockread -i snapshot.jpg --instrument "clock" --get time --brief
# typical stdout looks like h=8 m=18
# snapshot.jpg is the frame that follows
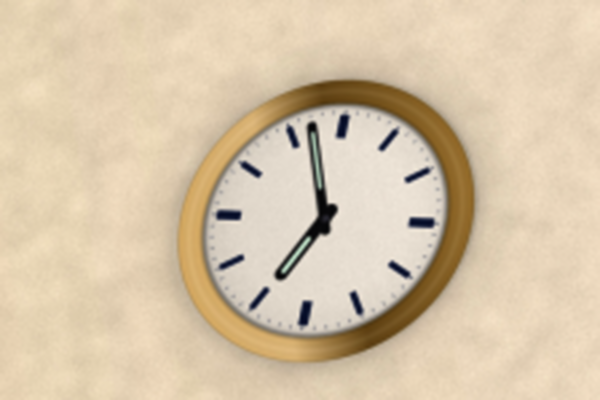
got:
h=6 m=57
